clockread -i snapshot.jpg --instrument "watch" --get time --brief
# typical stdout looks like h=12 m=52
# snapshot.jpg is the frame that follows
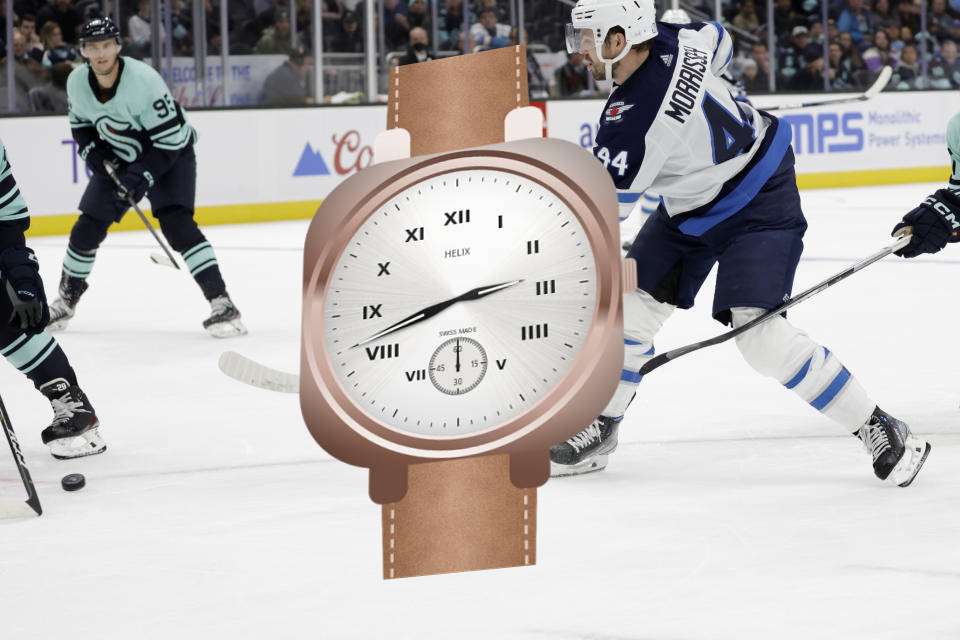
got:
h=2 m=42
